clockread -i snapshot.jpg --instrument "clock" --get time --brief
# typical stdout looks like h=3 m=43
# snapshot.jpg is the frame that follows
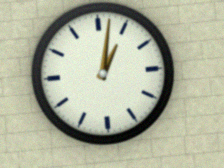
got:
h=1 m=2
